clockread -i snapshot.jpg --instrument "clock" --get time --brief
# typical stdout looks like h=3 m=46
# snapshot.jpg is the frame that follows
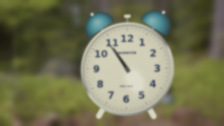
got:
h=10 m=54
